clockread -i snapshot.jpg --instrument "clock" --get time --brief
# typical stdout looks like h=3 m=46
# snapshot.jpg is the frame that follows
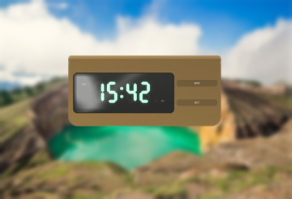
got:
h=15 m=42
